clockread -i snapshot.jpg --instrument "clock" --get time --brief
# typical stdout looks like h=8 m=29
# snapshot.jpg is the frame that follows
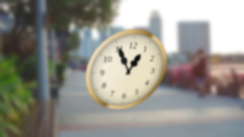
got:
h=12 m=55
